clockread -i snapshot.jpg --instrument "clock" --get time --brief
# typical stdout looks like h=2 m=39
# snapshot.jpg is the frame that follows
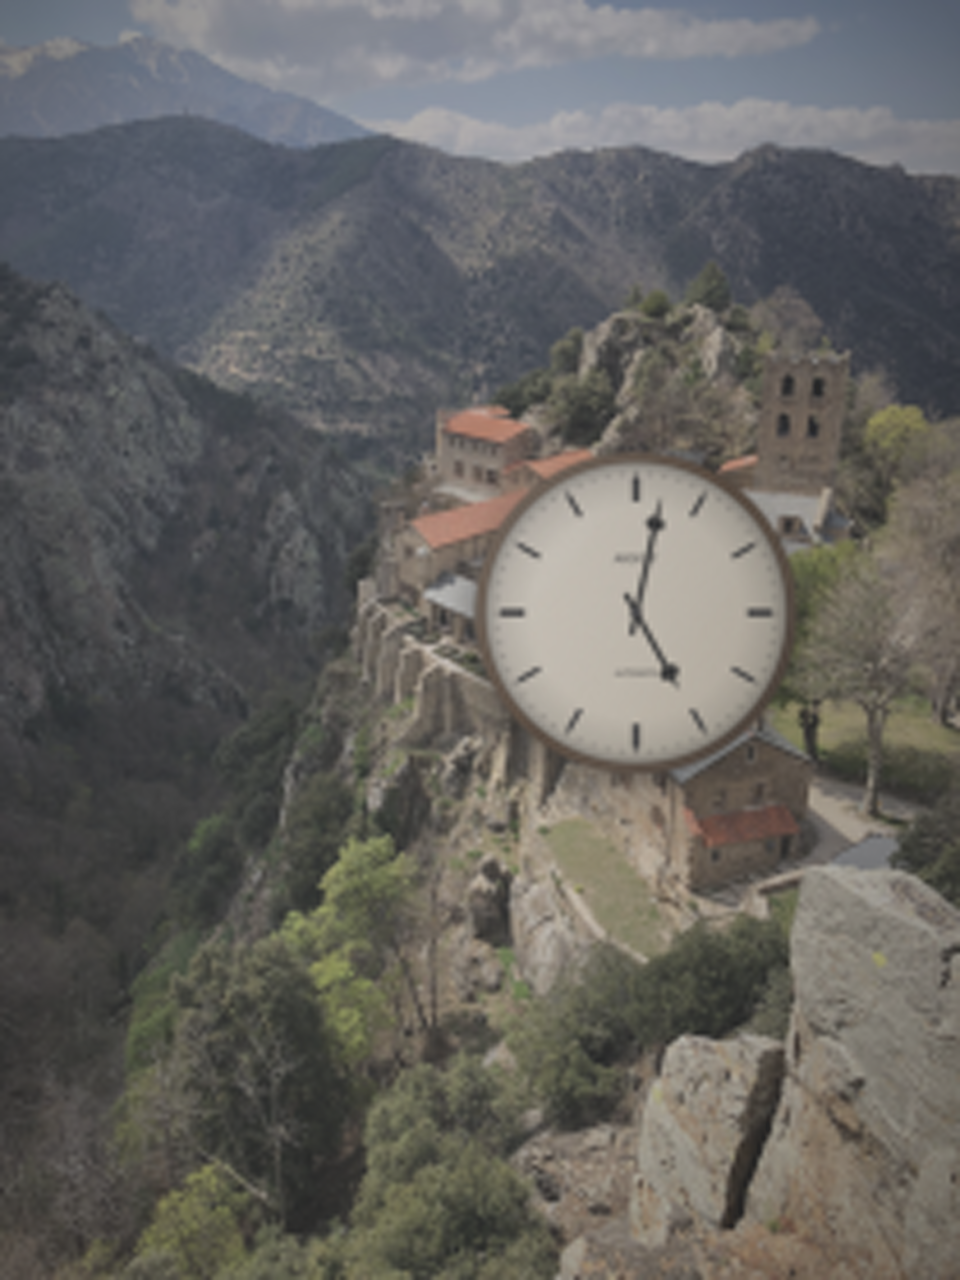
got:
h=5 m=2
